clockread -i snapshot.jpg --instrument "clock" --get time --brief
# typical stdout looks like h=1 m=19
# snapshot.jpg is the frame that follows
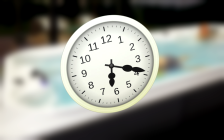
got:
h=6 m=19
